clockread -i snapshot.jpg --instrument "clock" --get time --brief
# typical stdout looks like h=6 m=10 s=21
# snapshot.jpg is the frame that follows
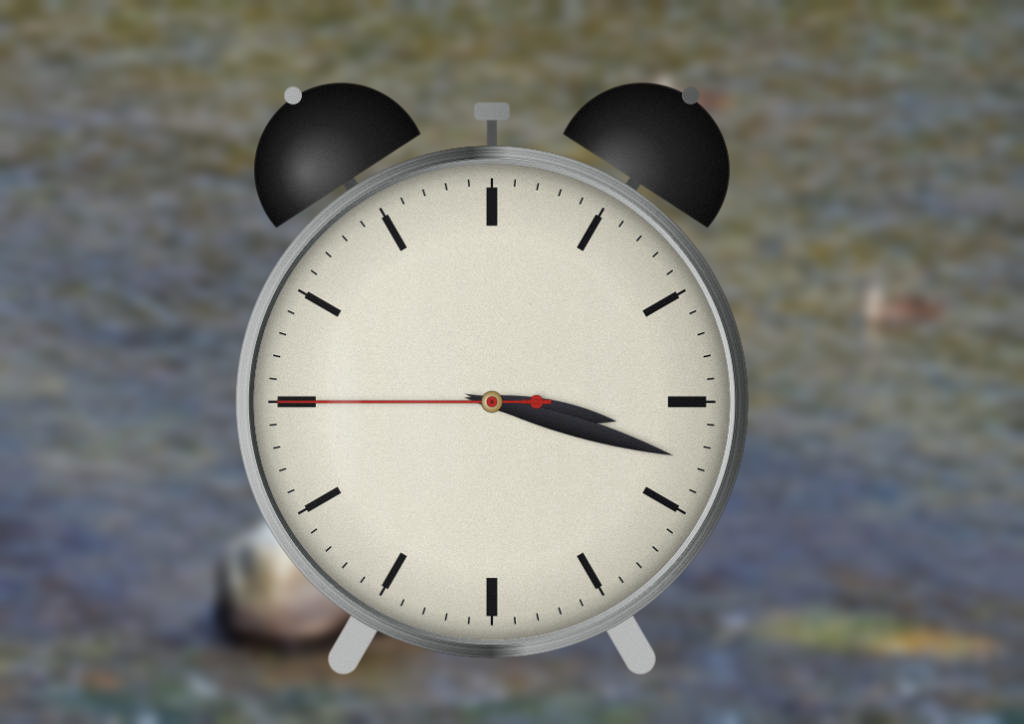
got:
h=3 m=17 s=45
